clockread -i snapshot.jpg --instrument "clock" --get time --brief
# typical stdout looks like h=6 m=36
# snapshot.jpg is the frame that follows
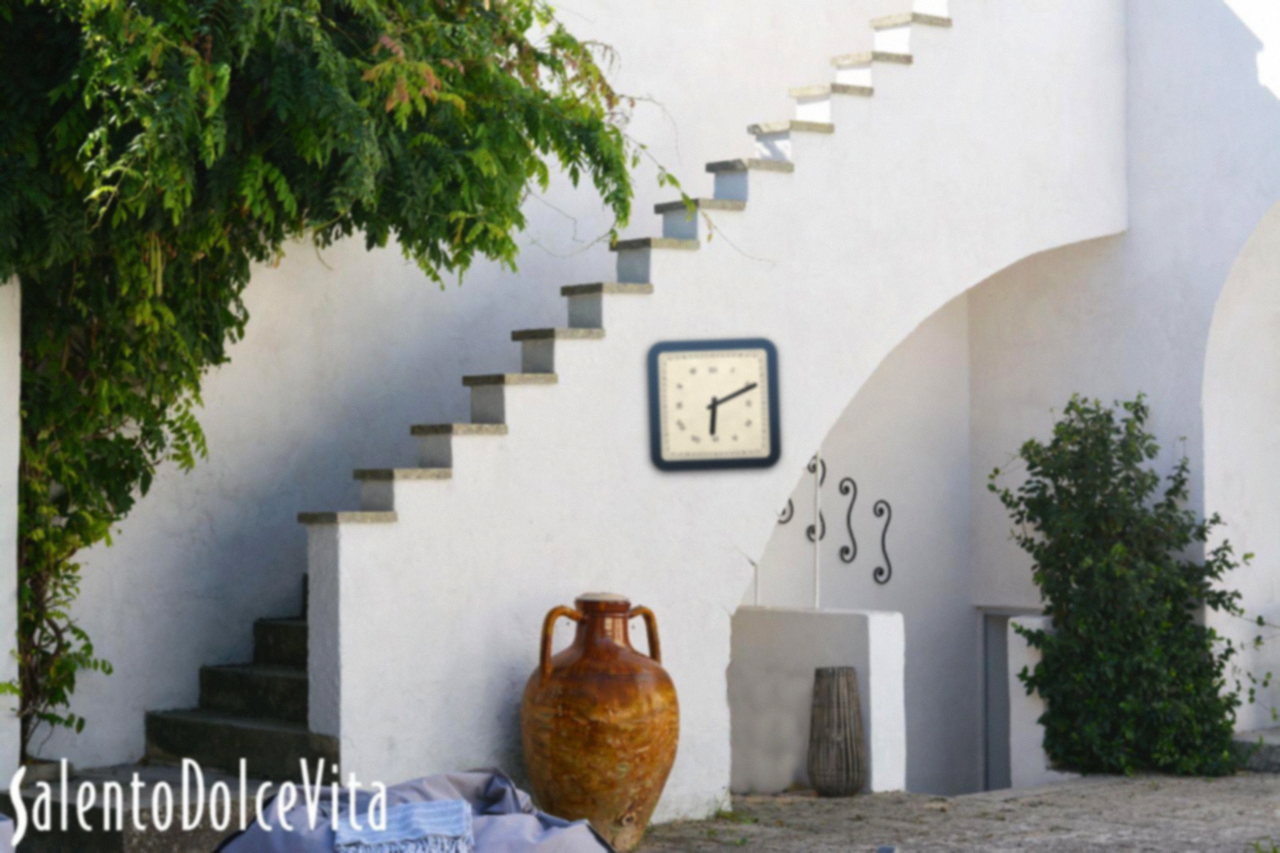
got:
h=6 m=11
